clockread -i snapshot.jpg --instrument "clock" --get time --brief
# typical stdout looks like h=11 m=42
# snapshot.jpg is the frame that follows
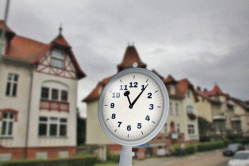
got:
h=11 m=6
